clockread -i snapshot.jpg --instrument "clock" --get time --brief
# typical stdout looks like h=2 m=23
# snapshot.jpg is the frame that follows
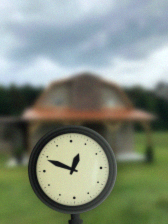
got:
h=12 m=49
